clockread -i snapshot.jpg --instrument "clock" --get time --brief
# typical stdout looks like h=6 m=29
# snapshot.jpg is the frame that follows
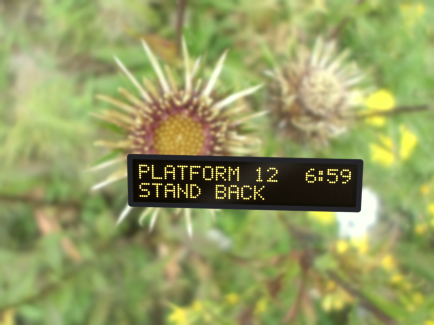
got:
h=6 m=59
